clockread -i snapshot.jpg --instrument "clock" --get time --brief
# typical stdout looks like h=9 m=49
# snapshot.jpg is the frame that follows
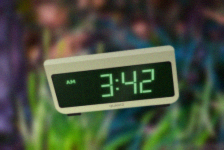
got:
h=3 m=42
